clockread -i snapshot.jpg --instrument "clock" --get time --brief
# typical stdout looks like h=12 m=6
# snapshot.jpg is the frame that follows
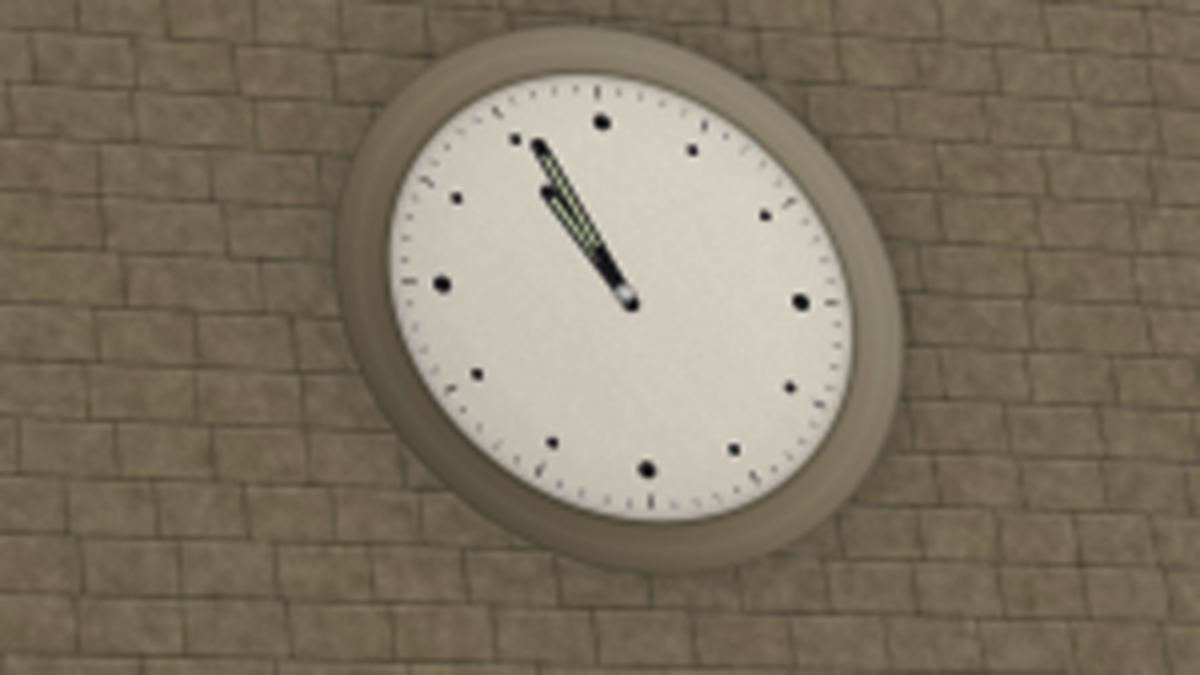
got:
h=10 m=56
